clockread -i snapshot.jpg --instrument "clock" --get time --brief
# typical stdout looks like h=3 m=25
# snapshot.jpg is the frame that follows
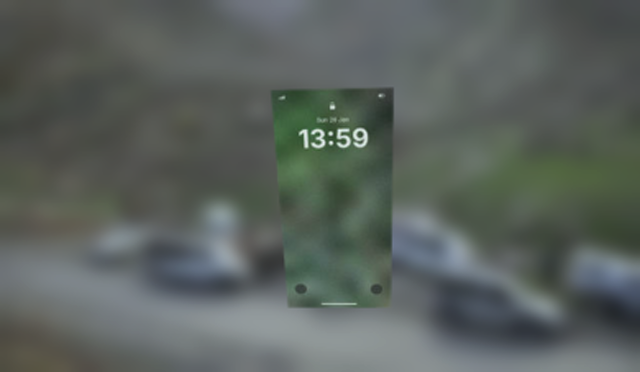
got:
h=13 m=59
